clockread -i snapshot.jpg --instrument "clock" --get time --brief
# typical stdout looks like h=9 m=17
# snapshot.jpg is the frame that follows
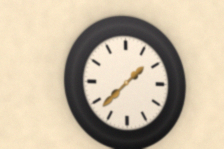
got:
h=1 m=38
